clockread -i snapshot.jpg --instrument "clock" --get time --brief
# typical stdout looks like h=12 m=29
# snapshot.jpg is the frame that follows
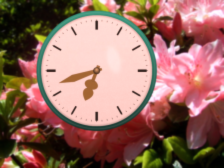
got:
h=6 m=42
